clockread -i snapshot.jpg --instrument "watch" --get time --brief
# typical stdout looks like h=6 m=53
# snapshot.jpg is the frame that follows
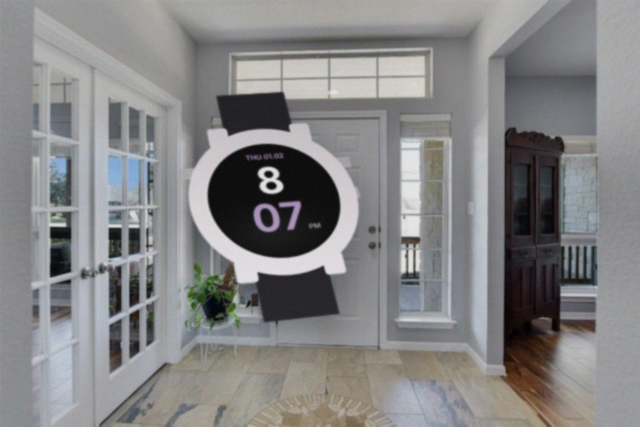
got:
h=8 m=7
